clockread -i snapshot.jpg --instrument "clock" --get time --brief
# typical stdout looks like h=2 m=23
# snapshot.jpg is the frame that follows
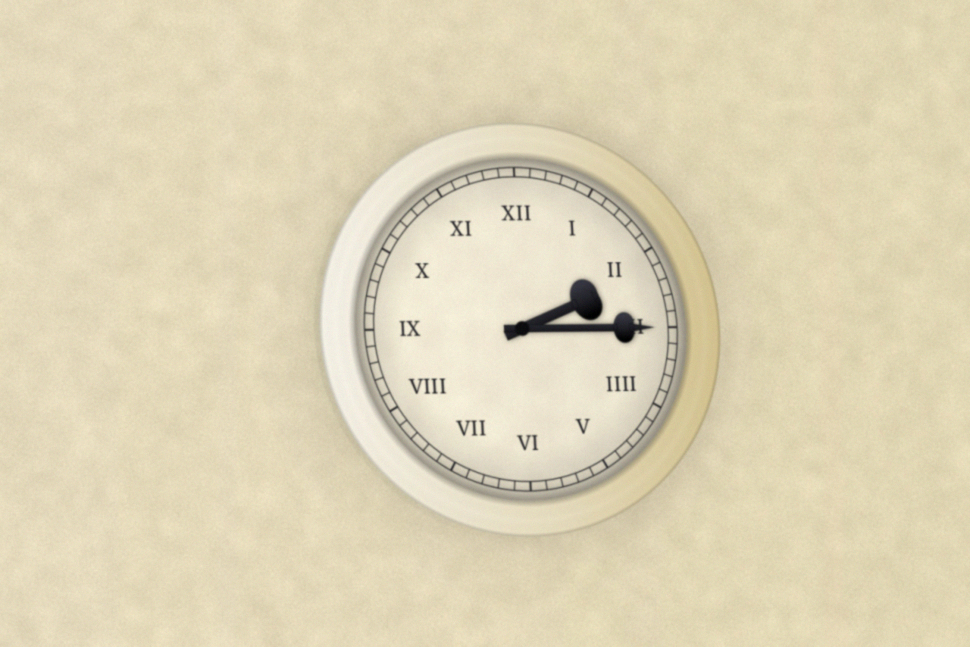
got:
h=2 m=15
